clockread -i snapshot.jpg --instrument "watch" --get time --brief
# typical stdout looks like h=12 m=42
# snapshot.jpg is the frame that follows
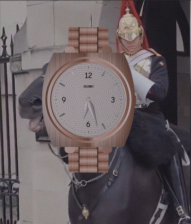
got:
h=6 m=27
